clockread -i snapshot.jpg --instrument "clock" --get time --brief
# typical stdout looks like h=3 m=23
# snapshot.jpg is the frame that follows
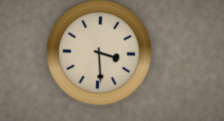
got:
h=3 m=29
